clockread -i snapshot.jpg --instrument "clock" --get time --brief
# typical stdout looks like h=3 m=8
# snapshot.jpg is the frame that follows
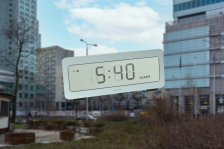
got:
h=5 m=40
